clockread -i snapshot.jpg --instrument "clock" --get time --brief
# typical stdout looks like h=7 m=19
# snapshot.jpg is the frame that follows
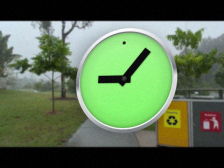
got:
h=9 m=7
